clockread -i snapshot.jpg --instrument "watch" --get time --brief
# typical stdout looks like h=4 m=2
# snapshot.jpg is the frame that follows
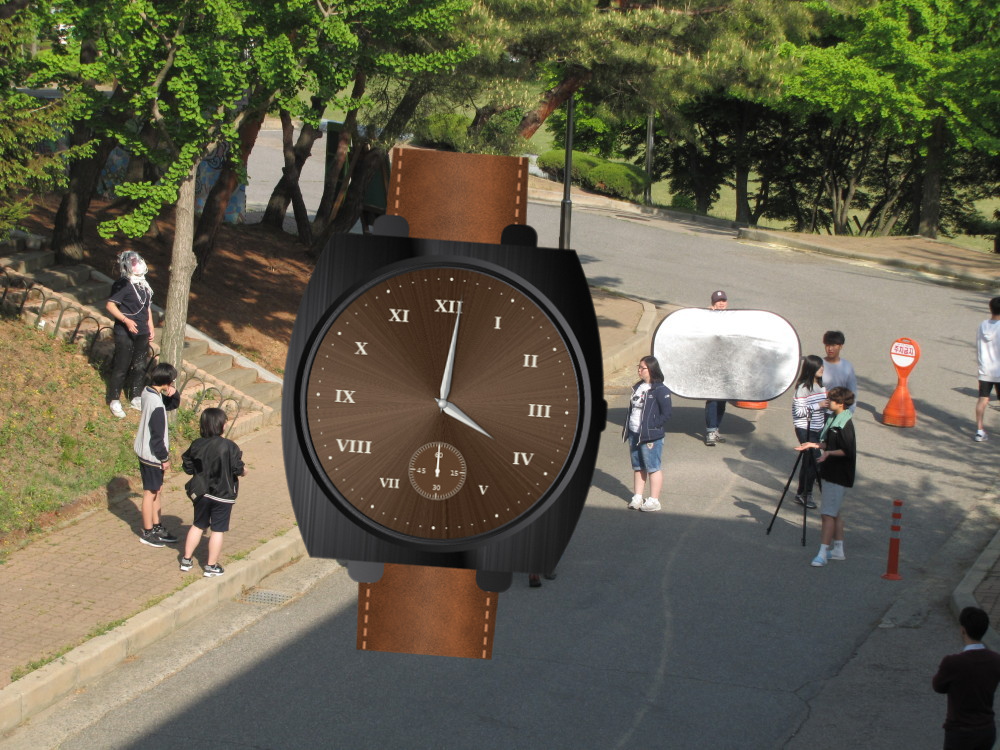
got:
h=4 m=1
